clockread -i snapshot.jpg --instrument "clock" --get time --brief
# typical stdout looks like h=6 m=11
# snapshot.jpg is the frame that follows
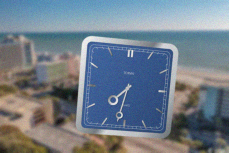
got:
h=7 m=32
